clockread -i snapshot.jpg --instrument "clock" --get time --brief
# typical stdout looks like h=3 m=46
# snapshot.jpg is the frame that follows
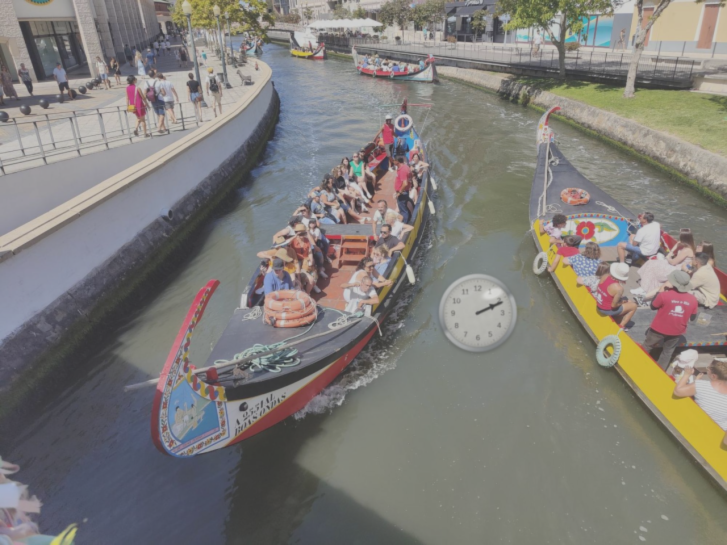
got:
h=2 m=11
